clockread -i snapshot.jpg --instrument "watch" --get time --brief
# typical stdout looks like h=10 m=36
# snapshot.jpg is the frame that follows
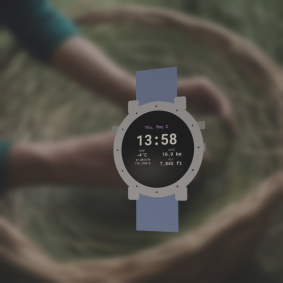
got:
h=13 m=58
